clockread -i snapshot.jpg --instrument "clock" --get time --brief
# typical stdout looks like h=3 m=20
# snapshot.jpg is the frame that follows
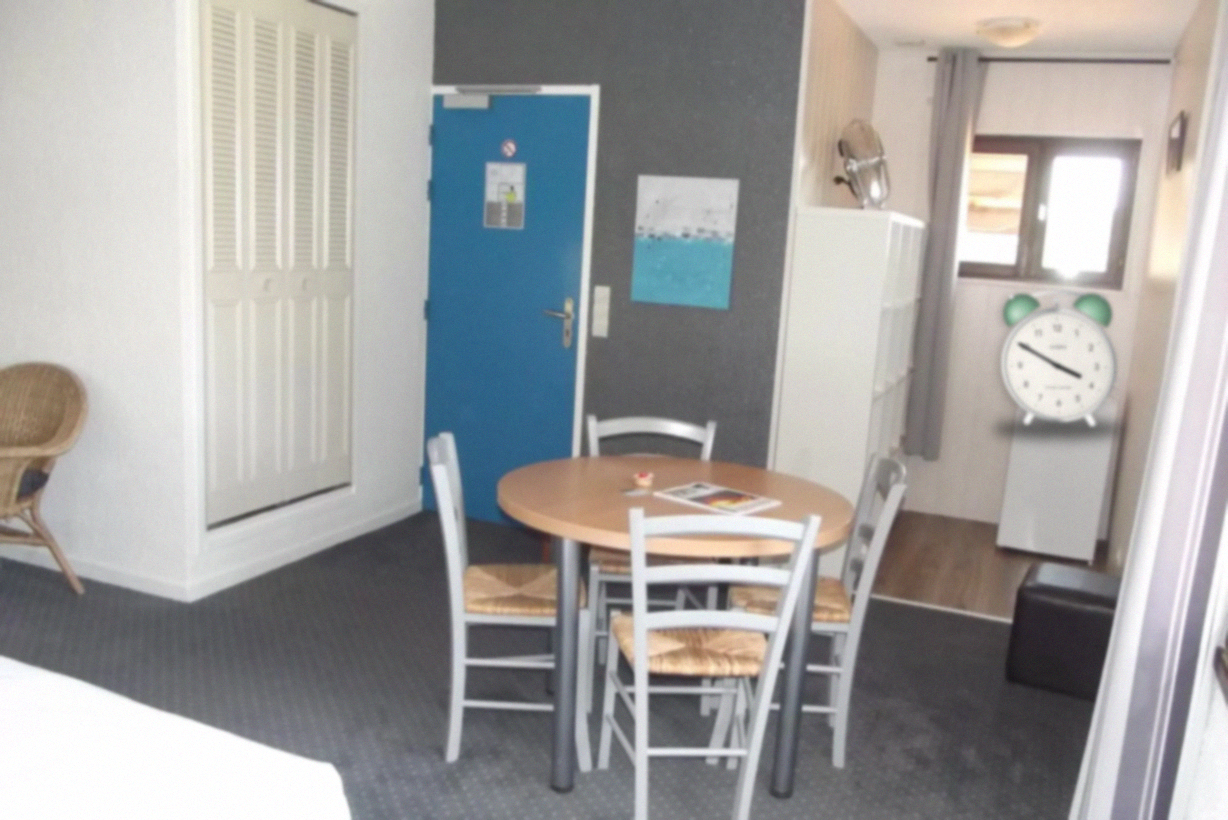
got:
h=3 m=50
